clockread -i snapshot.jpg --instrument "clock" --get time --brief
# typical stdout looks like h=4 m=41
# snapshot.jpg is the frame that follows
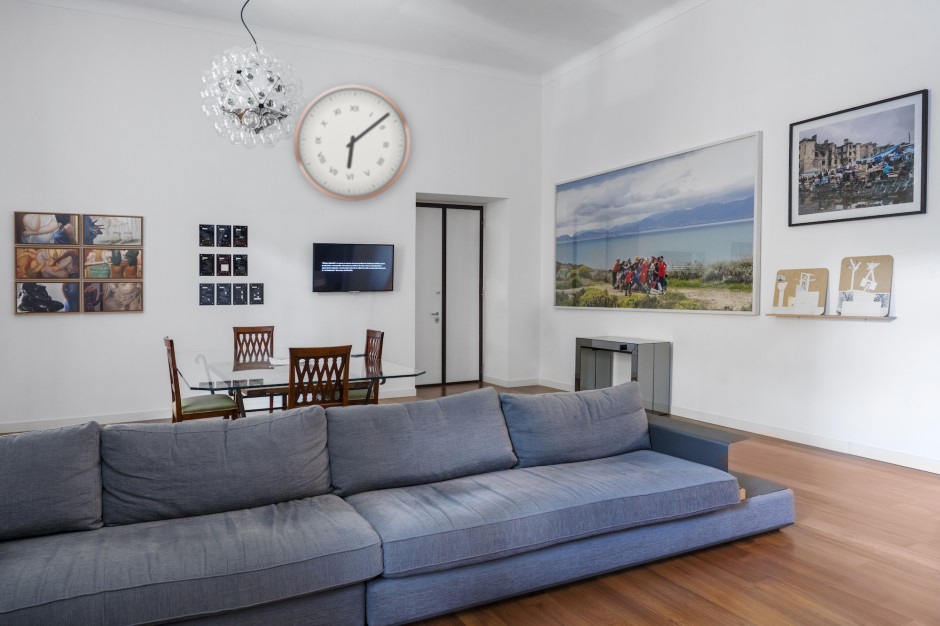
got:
h=6 m=8
